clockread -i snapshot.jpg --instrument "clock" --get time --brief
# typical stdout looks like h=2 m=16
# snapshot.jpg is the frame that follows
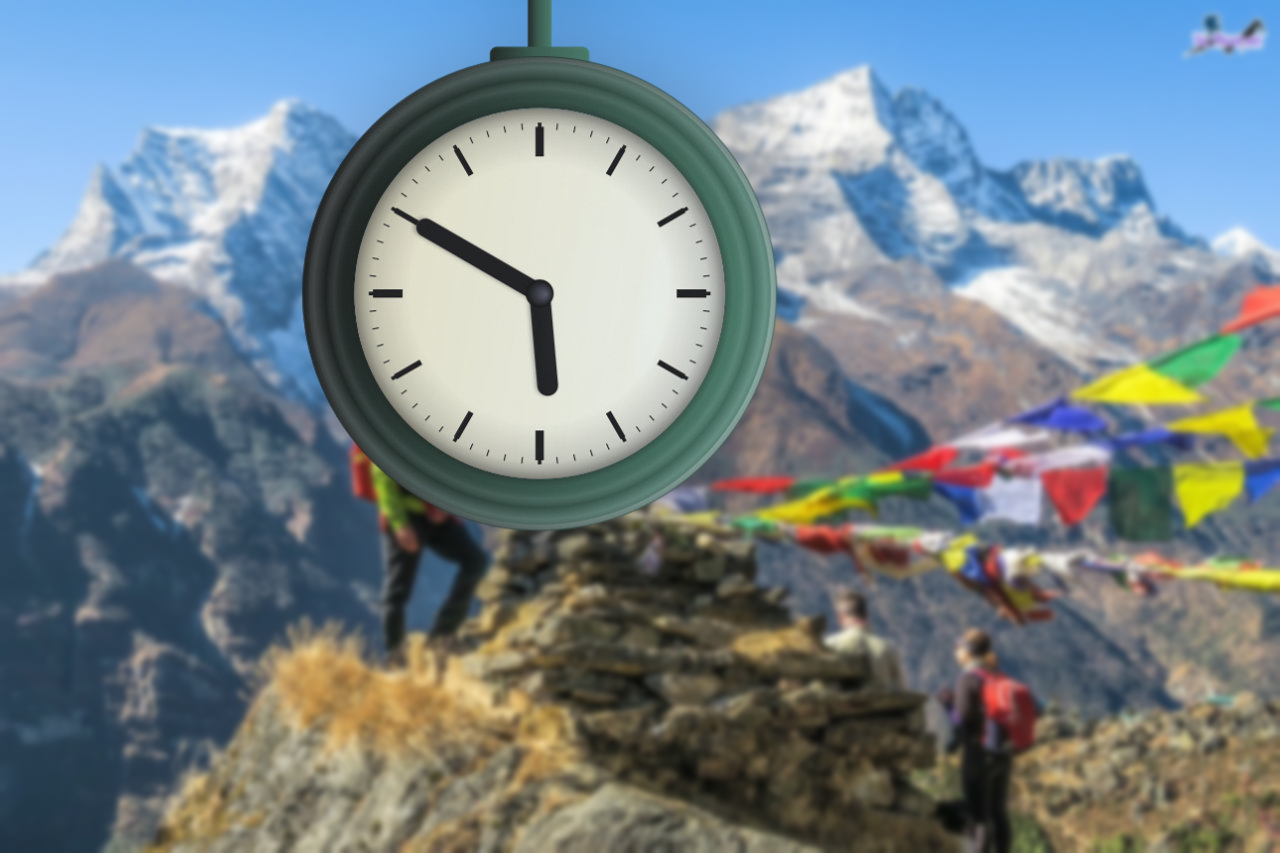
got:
h=5 m=50
